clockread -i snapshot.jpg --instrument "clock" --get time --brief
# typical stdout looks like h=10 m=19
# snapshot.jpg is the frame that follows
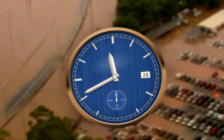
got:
h=11 m=41
